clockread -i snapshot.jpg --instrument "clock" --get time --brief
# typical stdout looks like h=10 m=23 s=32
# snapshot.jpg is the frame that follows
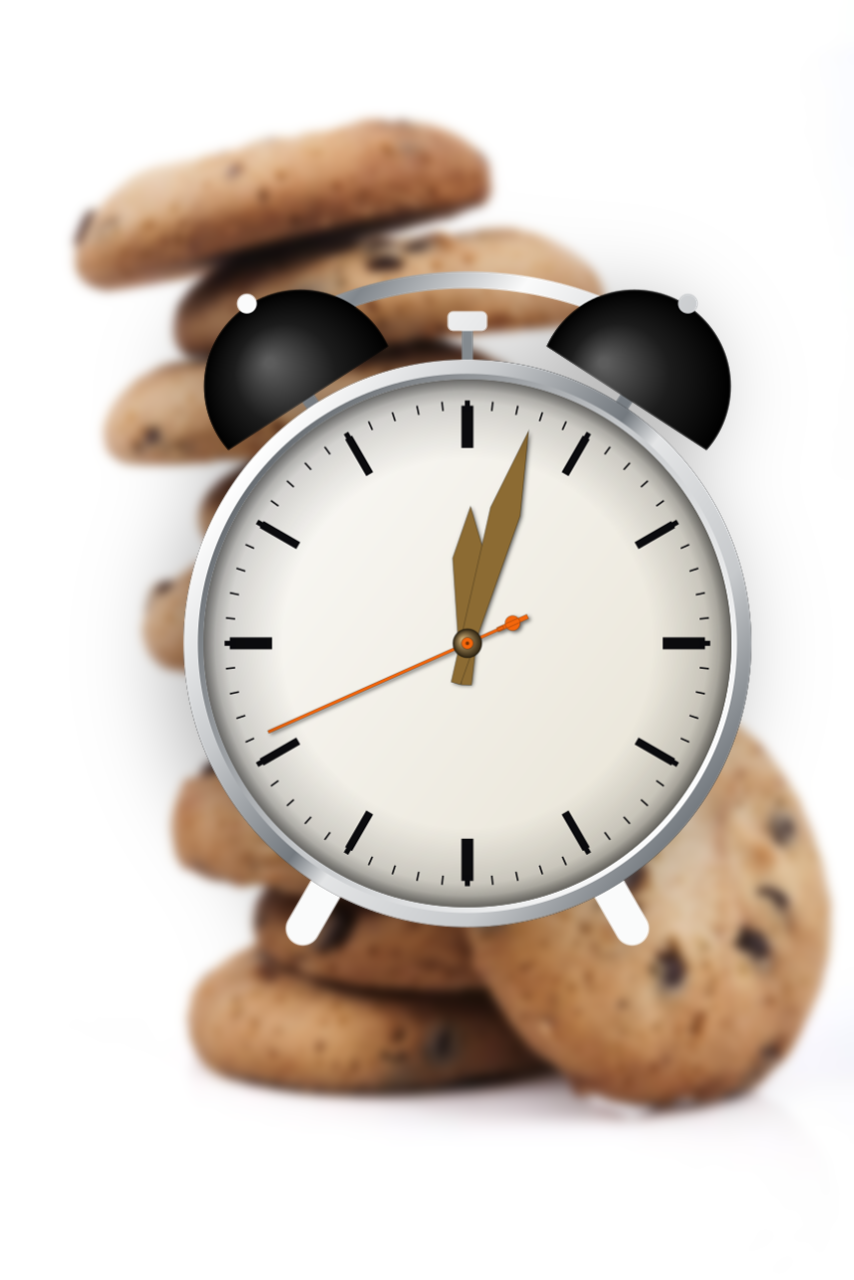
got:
h=12 m=2 s=41
